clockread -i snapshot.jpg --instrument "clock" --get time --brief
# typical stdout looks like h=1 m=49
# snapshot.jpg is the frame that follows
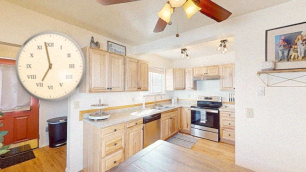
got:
h=6 m=58
